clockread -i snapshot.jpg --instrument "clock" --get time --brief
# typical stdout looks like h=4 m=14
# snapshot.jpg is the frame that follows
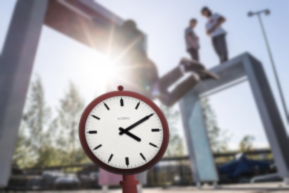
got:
h=4 m=10
